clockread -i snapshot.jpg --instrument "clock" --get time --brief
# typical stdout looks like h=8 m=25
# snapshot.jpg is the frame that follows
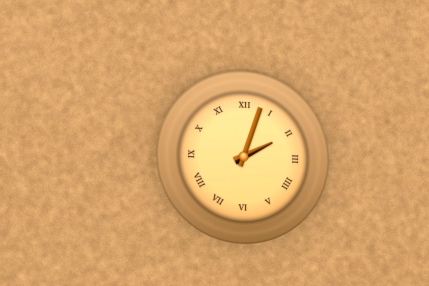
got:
h=2 m=3
